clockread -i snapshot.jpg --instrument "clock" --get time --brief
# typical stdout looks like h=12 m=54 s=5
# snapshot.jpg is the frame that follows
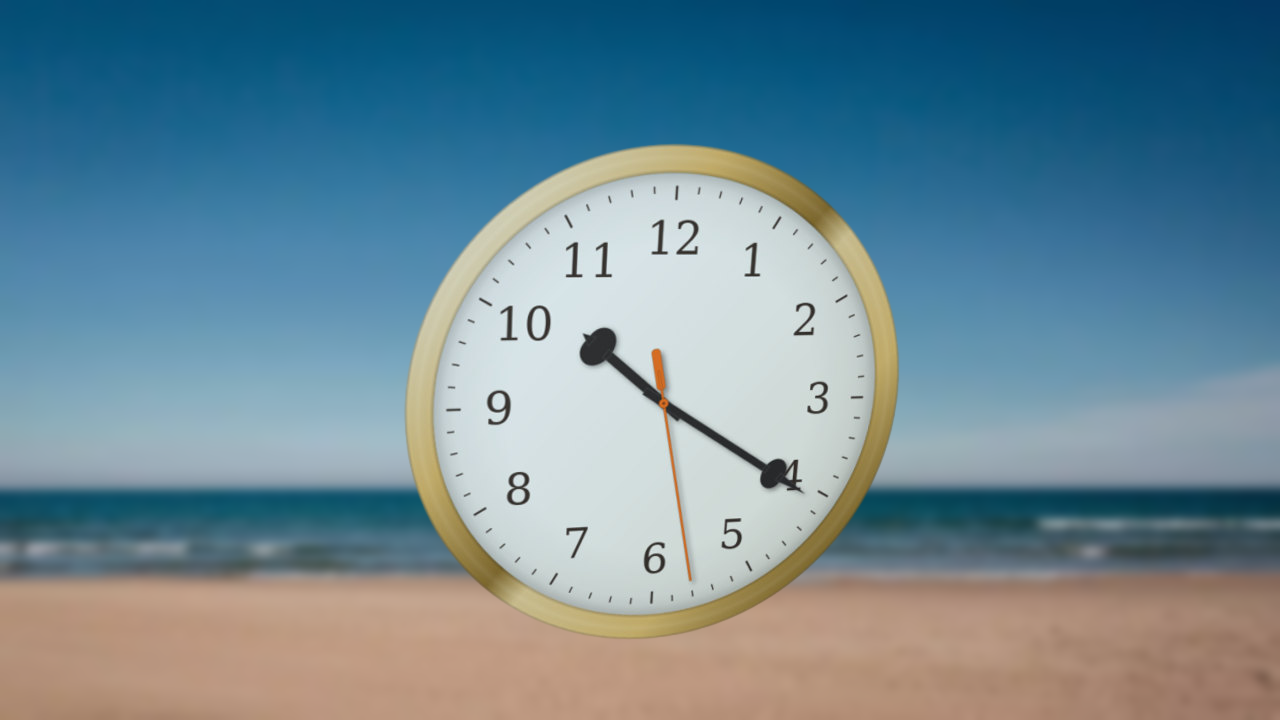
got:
h=10 m=20 s=28
